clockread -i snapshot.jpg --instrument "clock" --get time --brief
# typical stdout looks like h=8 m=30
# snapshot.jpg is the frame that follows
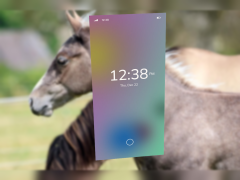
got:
h=12 m=38
